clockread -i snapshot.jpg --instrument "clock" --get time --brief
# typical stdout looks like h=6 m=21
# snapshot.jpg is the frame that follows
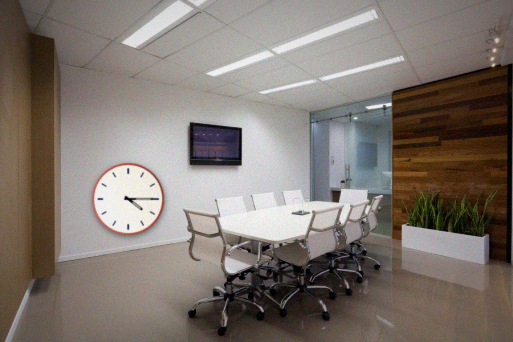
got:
h=4 m=15
